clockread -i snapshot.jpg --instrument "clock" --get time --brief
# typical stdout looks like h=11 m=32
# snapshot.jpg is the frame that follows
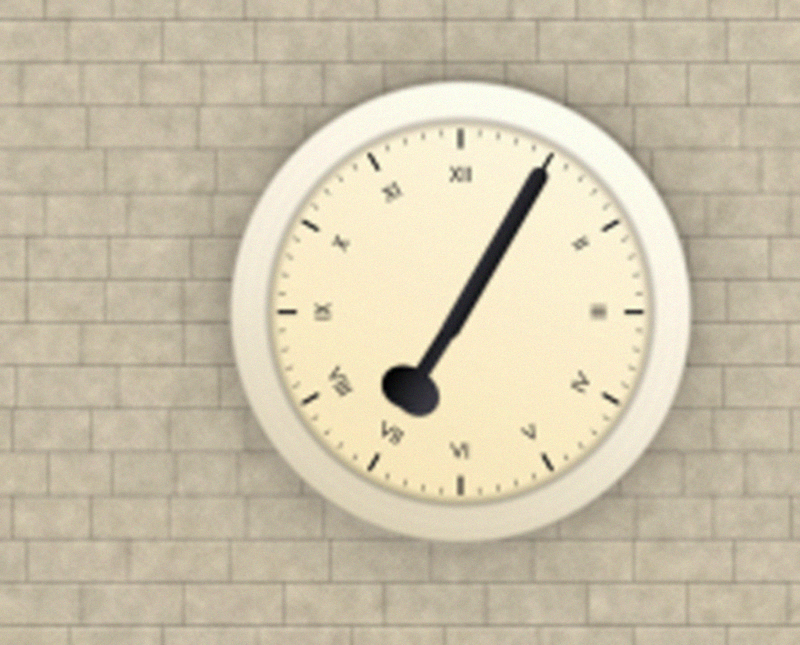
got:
h=7 m=5
